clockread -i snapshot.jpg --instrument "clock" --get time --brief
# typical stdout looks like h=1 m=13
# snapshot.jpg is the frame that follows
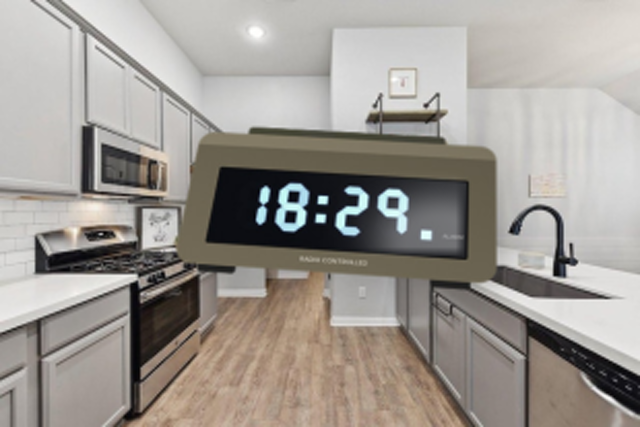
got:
h=18 m=29
